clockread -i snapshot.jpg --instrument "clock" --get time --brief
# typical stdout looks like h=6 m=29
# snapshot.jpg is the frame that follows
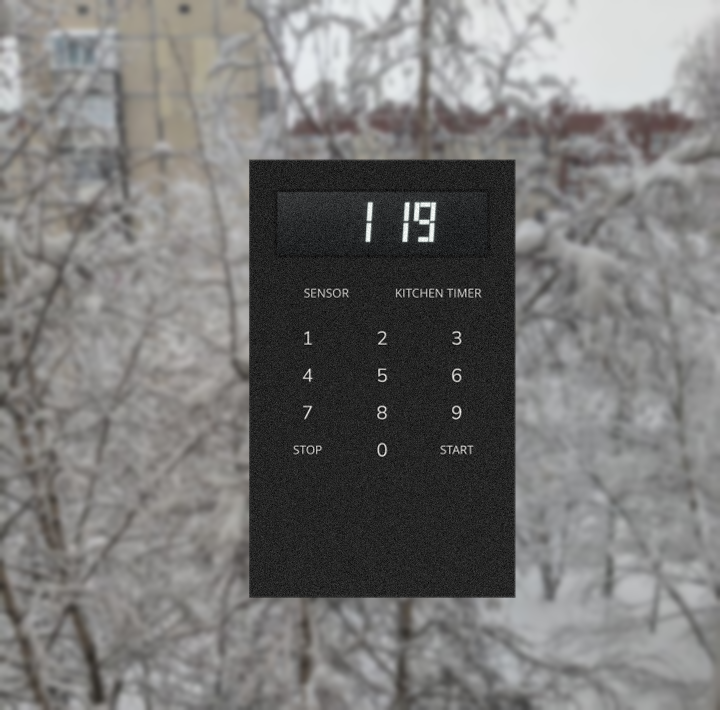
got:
h=1 m=19
